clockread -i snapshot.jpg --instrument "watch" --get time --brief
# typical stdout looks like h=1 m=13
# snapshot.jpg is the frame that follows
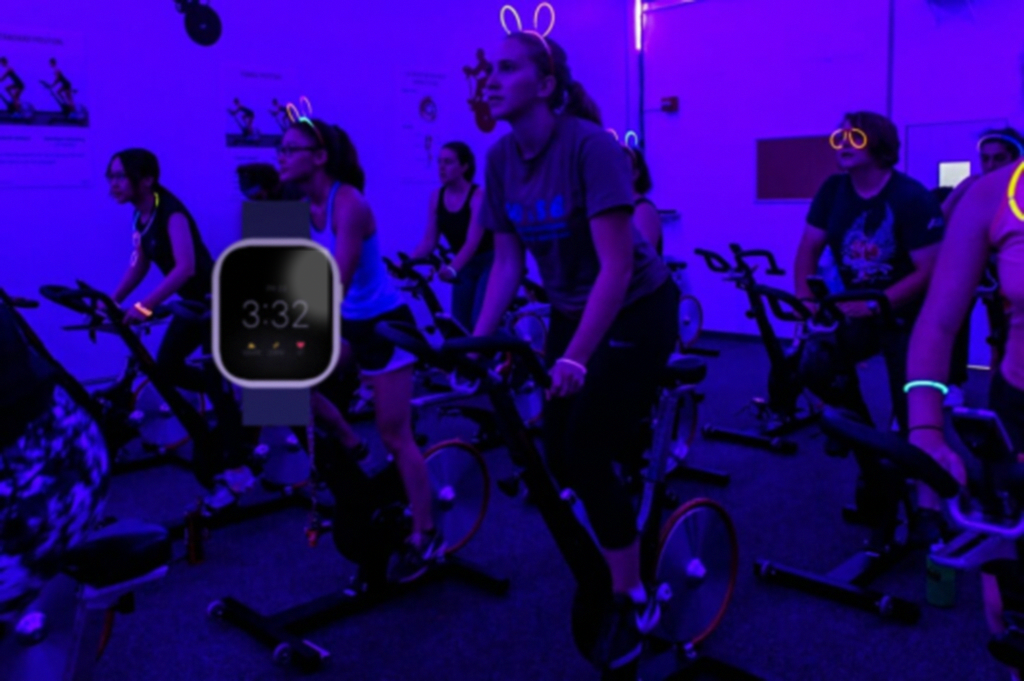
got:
h=3 m=32
